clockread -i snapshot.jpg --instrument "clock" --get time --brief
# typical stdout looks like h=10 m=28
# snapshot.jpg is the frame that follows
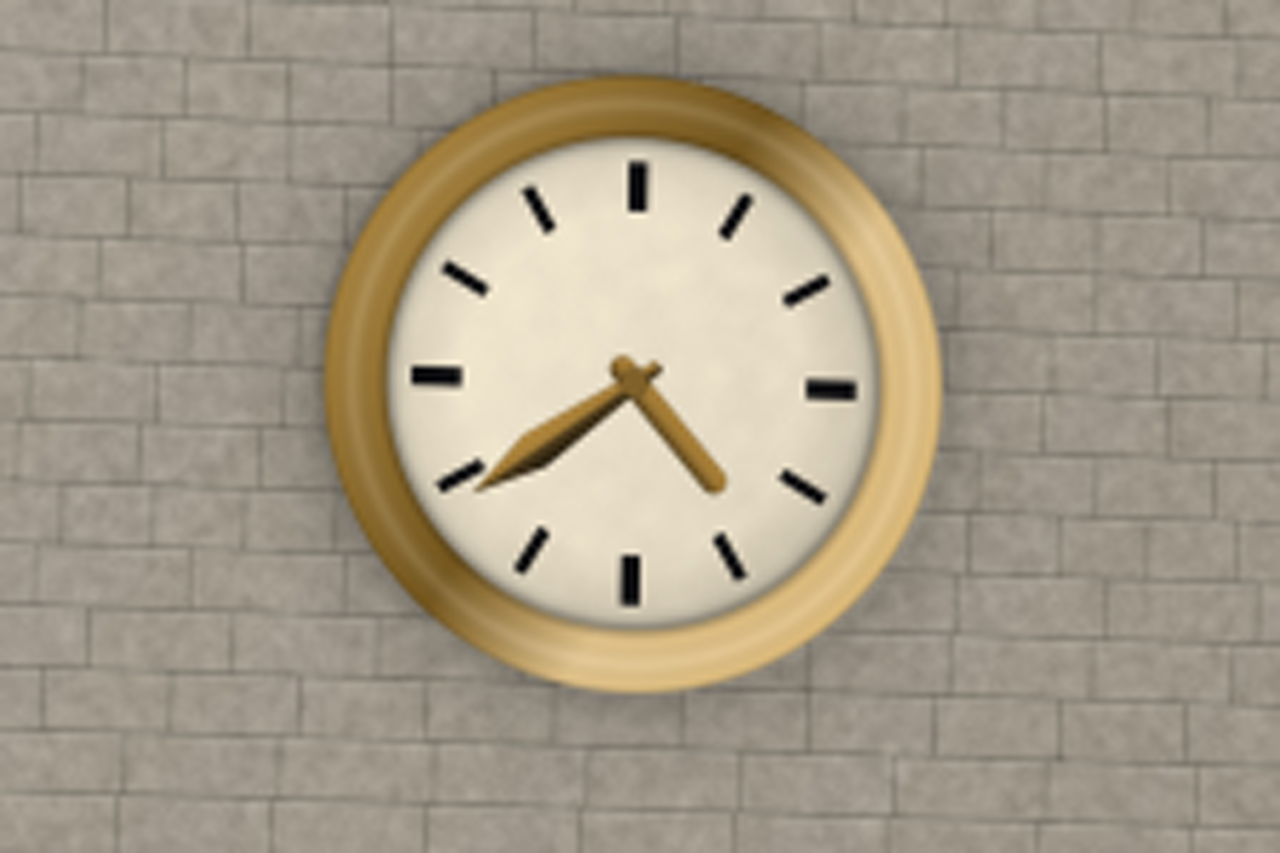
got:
h=4 m=39
